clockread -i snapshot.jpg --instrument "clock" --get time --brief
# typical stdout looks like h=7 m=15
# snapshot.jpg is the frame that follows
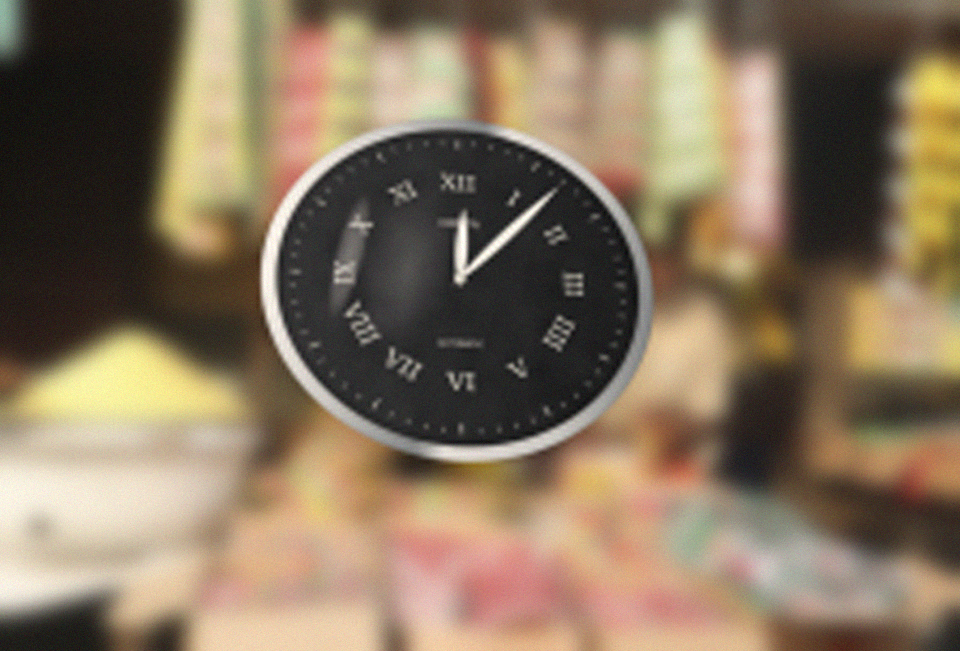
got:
h=12 m=7
